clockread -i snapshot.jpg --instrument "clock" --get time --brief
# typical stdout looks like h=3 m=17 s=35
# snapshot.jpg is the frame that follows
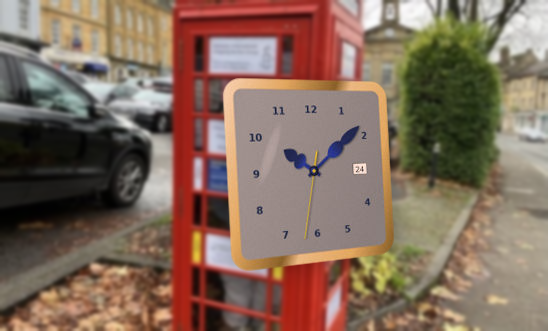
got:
h=10 m=8 s=32
